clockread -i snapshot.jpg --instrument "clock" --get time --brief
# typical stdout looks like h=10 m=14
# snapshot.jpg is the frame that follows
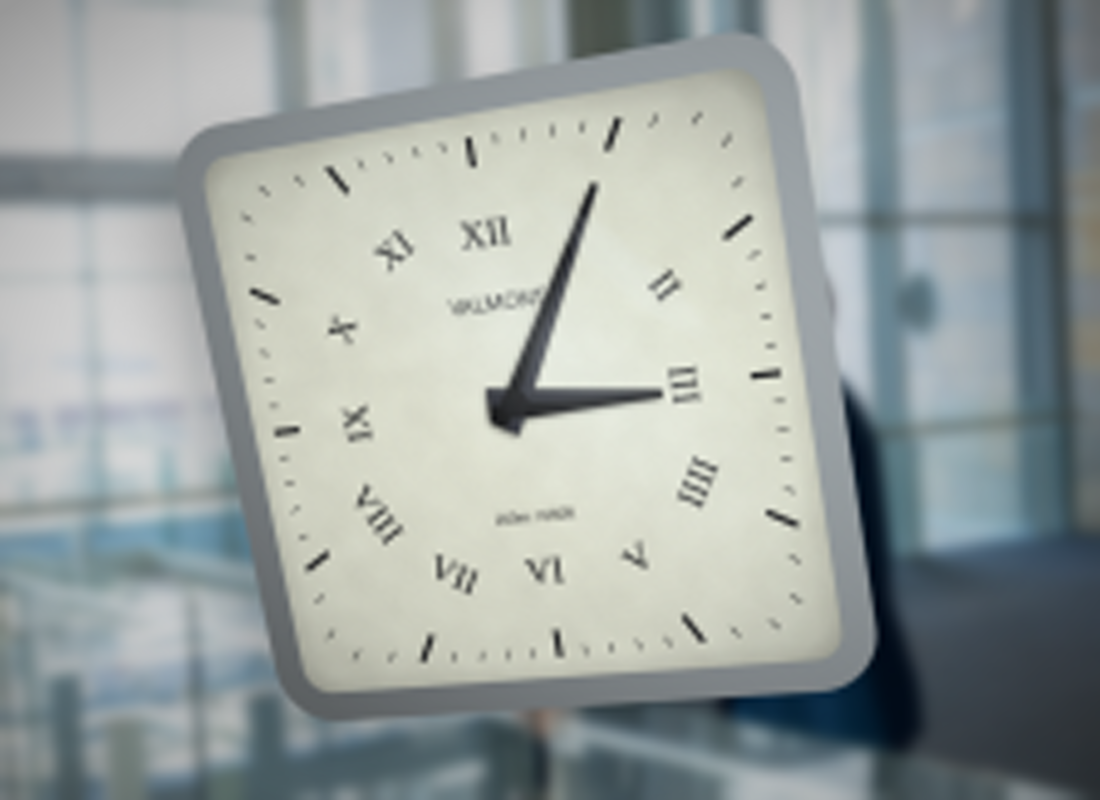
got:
h=3 m=5
